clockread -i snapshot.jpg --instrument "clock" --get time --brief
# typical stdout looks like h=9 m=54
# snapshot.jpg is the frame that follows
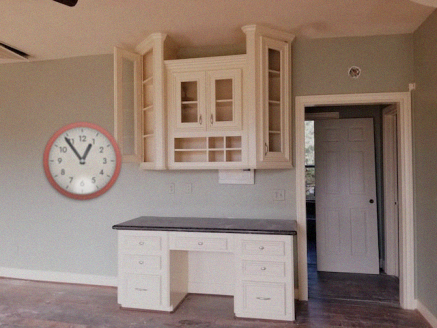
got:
h=12 m=54
